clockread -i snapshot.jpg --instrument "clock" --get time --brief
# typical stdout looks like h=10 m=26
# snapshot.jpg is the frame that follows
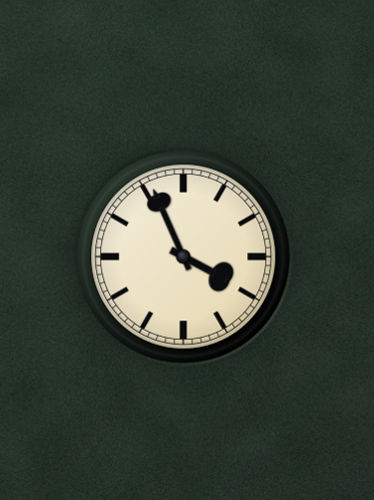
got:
h=3 m=56
